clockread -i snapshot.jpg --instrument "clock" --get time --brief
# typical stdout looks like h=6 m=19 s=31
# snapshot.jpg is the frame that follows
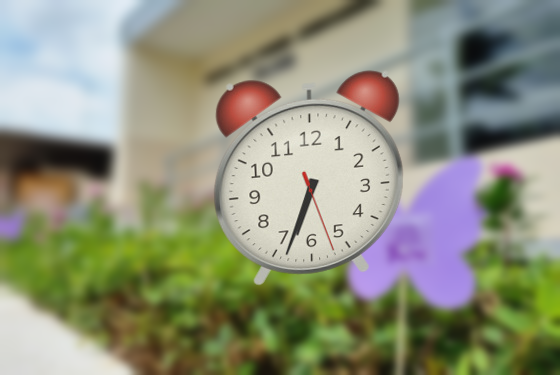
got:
h=6 m=33 s=27
